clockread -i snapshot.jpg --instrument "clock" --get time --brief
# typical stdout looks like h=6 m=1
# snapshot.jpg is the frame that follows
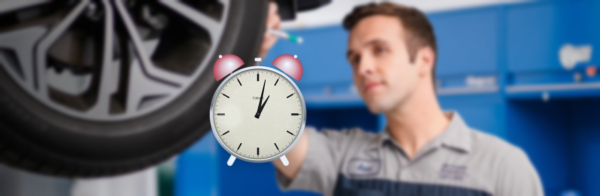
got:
h=1 m=2
